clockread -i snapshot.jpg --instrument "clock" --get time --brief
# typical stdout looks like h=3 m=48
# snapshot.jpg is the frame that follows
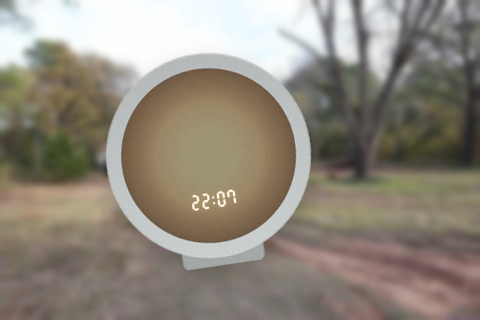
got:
h=22 m=7
